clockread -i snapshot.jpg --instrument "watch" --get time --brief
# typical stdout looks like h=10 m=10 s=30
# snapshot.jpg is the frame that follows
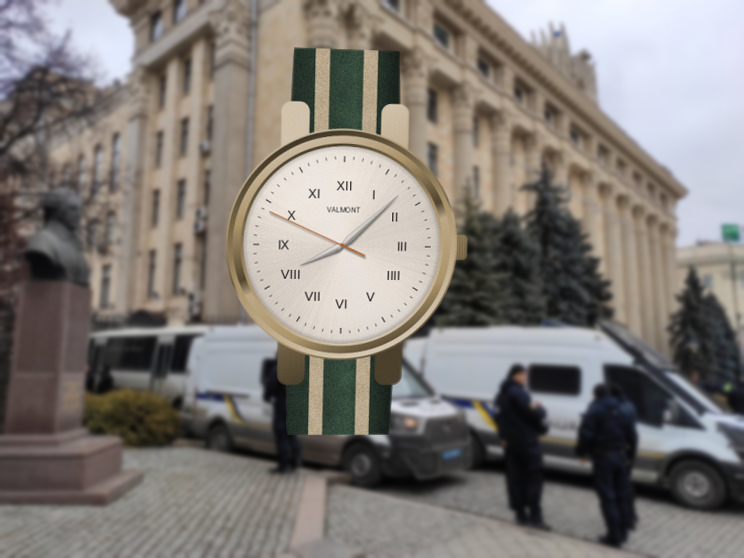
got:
h=8 m=7 s=49
